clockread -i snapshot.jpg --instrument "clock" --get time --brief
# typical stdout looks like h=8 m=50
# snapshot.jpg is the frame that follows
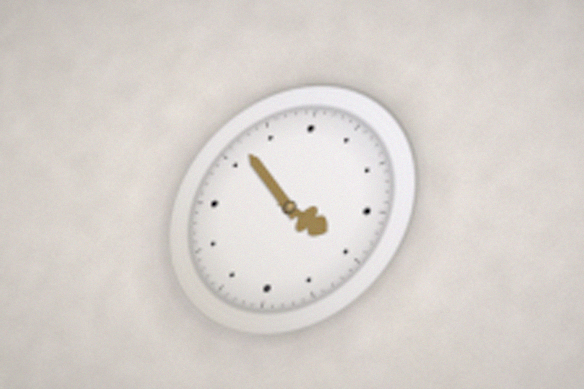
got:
h=3 m=52
